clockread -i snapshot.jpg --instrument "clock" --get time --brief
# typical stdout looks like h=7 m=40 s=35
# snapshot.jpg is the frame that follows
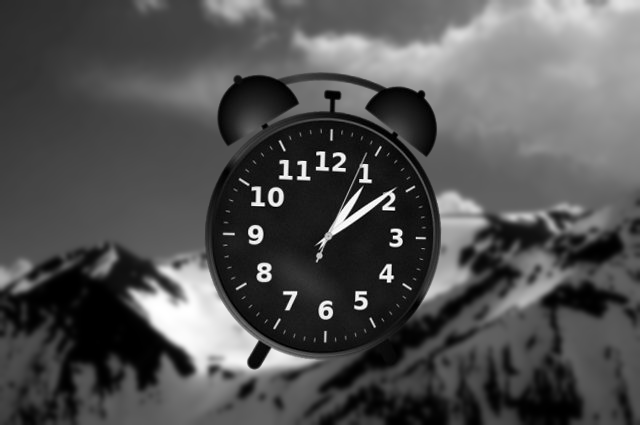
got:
h=1 m=9 s=4
